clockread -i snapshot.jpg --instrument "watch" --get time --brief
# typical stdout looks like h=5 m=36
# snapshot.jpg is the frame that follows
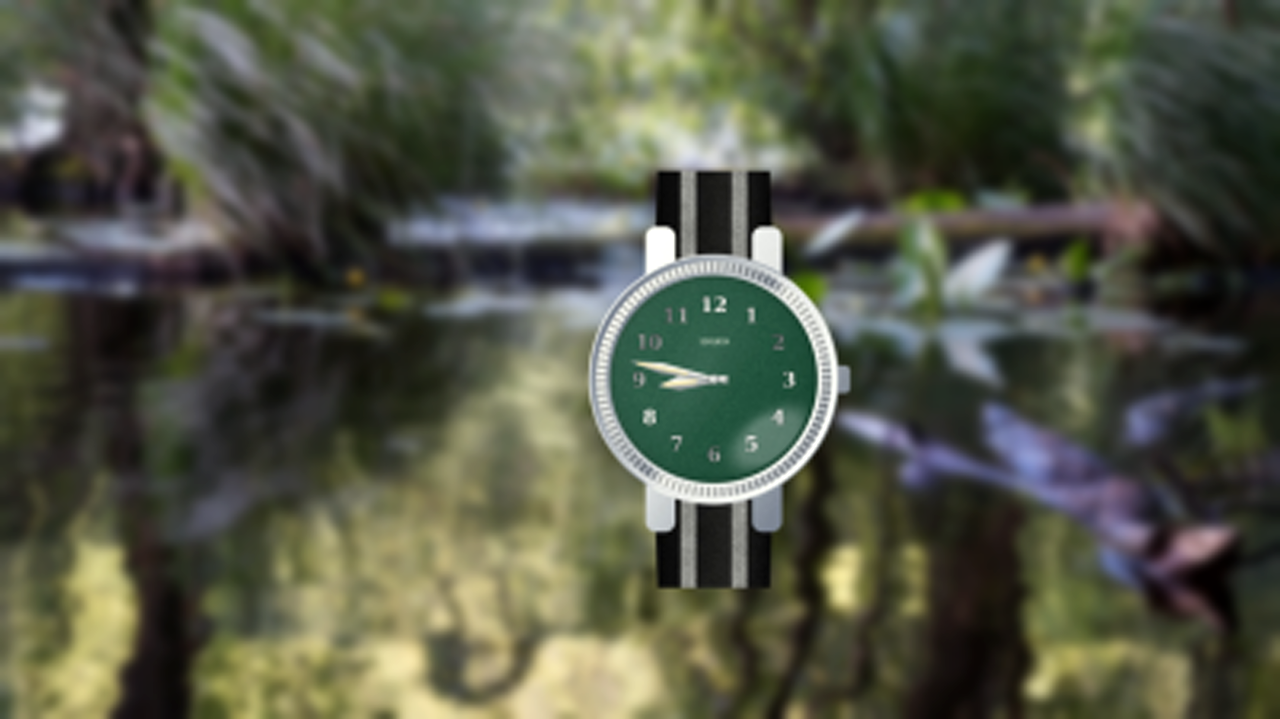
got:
h=8 m=47
